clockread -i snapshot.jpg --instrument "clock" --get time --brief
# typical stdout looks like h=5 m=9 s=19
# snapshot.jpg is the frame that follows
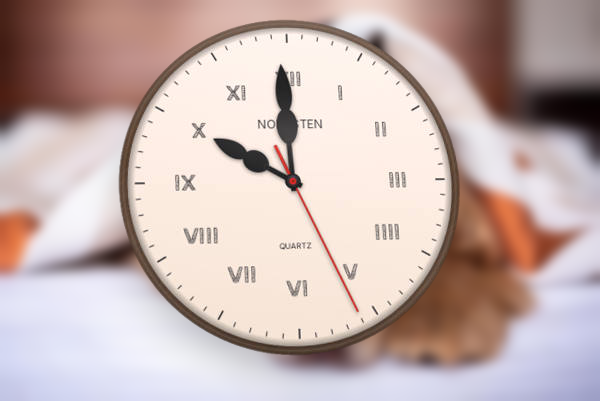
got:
h=9 m=59 s=26
